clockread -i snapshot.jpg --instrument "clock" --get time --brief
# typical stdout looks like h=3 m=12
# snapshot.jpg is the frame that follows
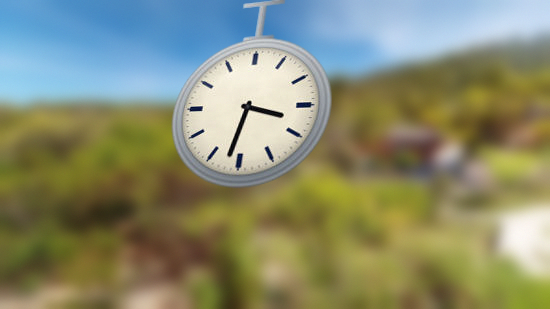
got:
h=3 m=32
